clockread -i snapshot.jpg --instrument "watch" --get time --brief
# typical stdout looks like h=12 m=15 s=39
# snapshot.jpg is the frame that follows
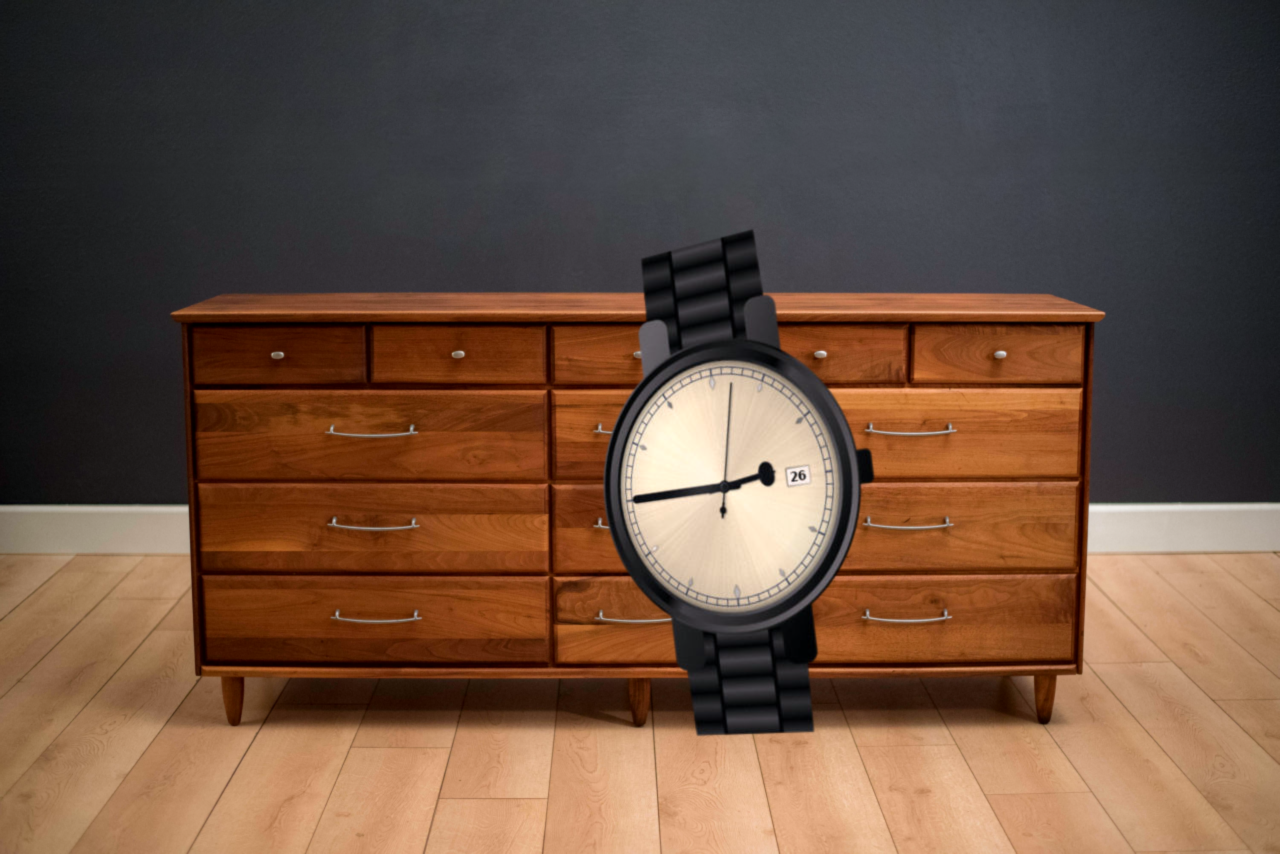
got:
h=2 m=45 s=2
